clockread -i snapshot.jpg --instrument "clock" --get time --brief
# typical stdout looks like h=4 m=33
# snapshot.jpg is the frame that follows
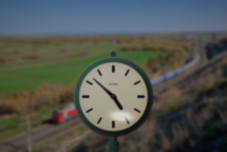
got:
h=4 m=52
